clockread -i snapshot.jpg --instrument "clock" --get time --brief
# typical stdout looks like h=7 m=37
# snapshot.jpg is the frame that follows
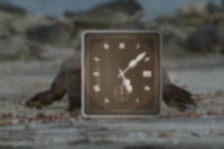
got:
h=5 m=8
